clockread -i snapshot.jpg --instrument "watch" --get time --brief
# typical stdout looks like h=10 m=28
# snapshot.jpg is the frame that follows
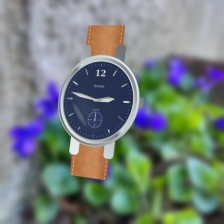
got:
h=2 m=47
